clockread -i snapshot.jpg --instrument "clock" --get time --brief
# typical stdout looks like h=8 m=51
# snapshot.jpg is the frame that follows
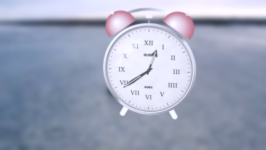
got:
h=12 m=39
